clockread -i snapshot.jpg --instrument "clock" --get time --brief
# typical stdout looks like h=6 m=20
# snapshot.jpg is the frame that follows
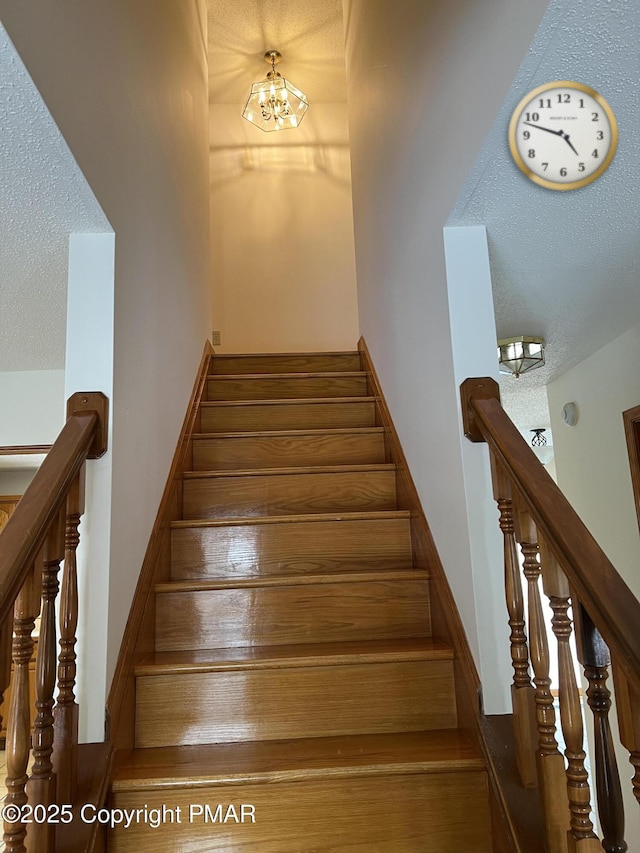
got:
h=4 m=48
